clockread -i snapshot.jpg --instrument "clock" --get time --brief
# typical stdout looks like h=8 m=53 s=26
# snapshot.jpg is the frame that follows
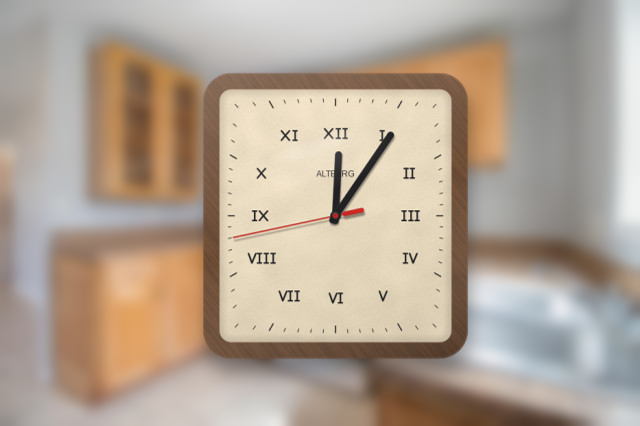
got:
h=12 m=5 s=43
